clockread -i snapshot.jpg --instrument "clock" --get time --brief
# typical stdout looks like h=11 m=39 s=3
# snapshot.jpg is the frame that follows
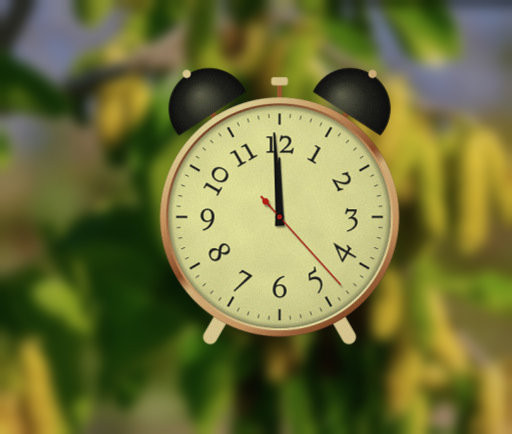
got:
h=11 m=59 s=23
